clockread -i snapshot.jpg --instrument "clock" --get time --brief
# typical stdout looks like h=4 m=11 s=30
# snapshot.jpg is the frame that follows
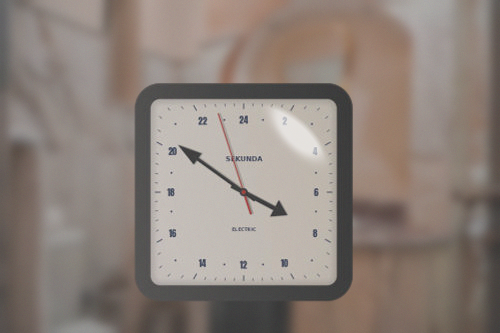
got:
h=7 m=50 s=57
